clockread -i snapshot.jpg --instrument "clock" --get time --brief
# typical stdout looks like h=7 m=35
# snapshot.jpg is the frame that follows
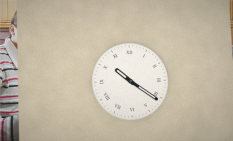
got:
h=10 m=21
